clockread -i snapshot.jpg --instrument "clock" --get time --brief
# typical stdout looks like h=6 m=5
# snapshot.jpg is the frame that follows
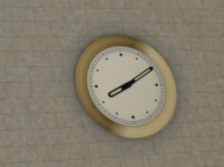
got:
h=8 m=10
